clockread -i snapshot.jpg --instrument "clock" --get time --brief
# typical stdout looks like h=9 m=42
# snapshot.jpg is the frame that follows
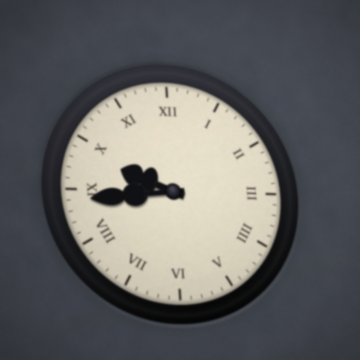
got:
h=9 m=44
